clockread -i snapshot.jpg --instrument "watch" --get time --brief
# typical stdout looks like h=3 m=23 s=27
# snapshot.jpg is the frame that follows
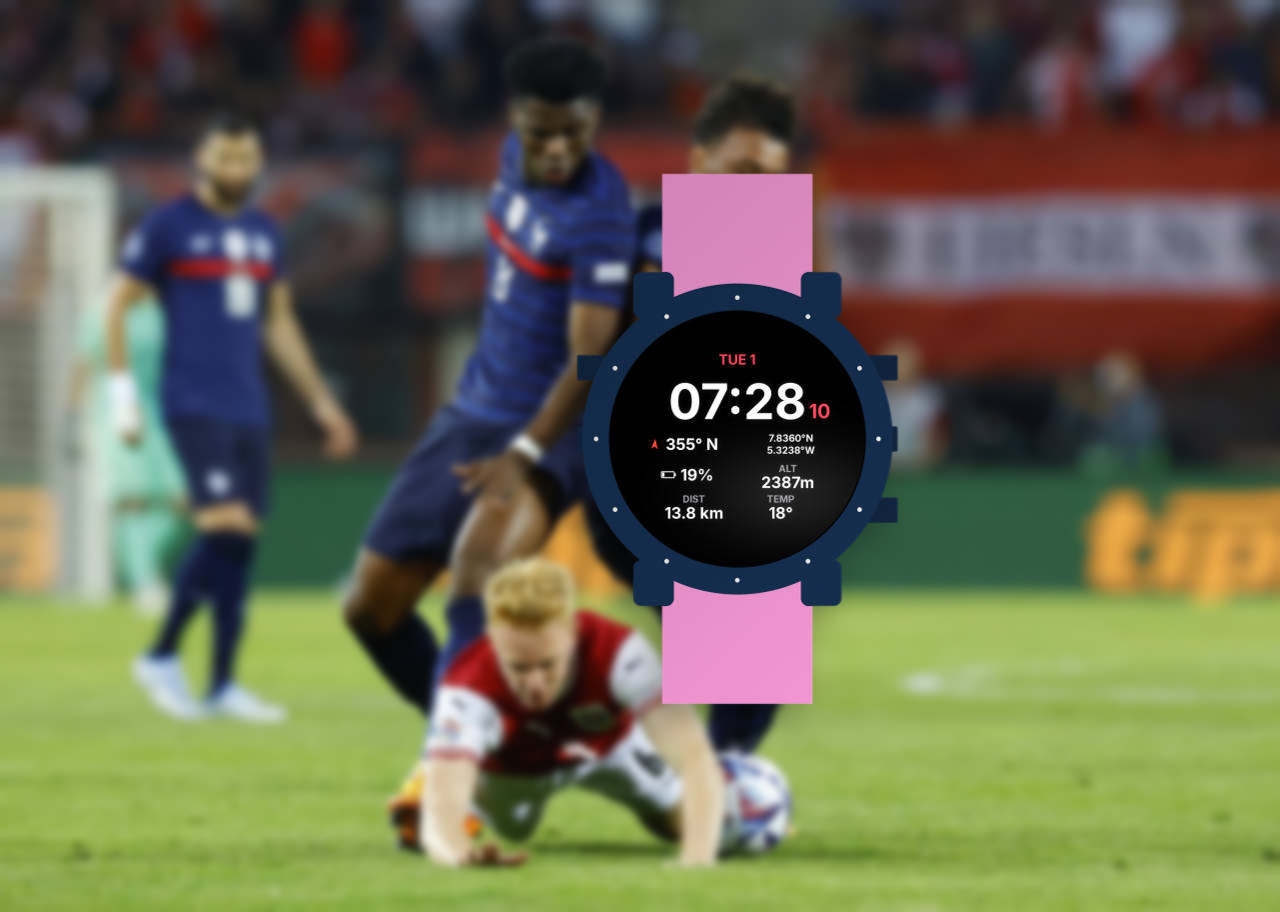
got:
h=7 m=28 s=10
